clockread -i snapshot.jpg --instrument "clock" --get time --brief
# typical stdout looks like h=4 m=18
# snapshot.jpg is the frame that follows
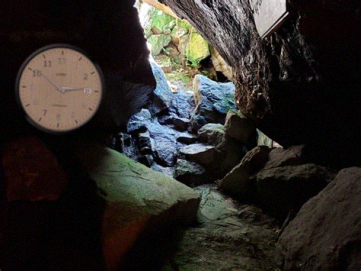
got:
h=2 m=51
